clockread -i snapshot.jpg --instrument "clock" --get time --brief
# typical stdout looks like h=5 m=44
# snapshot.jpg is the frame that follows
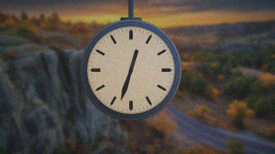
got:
h=12 m=33
